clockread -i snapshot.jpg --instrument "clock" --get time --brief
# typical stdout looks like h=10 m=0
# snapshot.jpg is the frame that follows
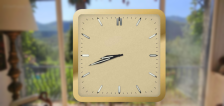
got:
h=8 m=42
